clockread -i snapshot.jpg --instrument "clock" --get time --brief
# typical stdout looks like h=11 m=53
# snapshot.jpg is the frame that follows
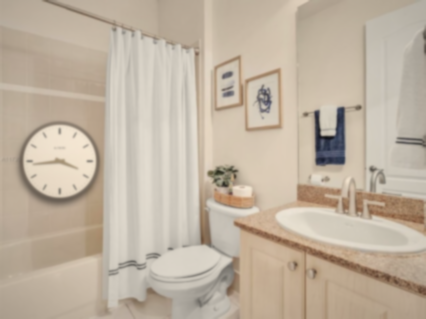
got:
h=3 m=44
